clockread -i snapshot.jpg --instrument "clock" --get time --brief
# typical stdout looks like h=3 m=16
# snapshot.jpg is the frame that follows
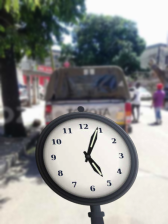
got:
h=5 m=4
